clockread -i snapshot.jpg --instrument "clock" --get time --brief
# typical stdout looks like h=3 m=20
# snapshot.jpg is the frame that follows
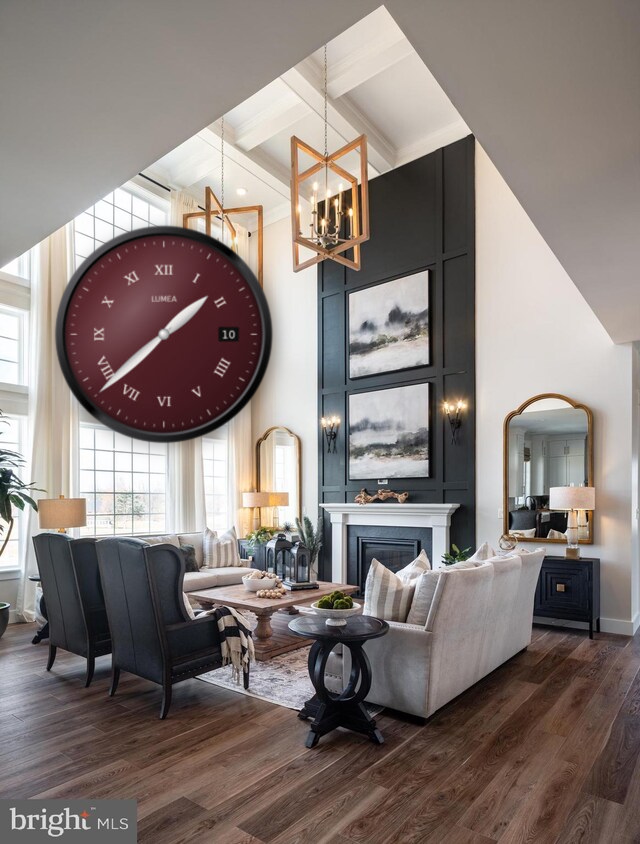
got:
h=1 m=38
